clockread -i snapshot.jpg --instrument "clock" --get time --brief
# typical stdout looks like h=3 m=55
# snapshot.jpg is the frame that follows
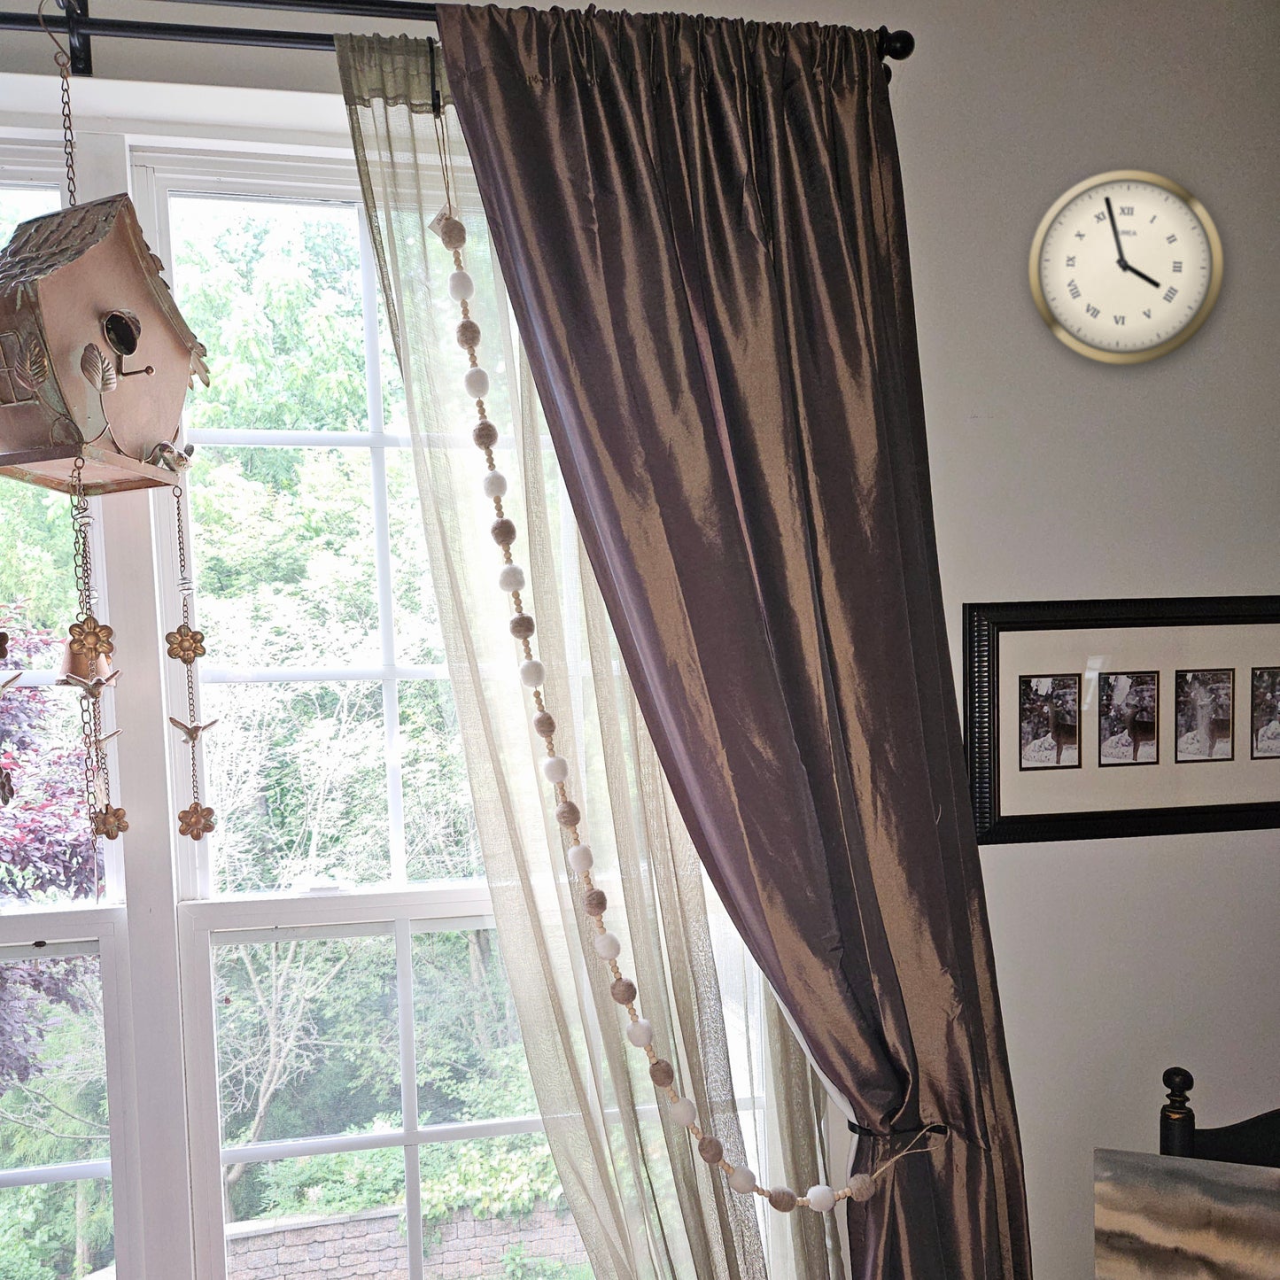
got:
h=3 m=57
